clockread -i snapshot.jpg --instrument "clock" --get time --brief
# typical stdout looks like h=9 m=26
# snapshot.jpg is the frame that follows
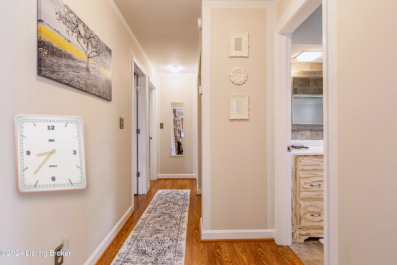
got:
h=8 m=37
